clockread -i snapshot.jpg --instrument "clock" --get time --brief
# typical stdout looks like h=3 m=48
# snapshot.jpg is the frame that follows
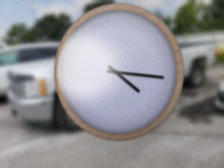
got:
h=4 m=16
